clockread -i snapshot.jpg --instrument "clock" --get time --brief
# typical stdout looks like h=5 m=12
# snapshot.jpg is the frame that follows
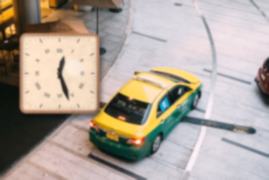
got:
h=12 m=27
